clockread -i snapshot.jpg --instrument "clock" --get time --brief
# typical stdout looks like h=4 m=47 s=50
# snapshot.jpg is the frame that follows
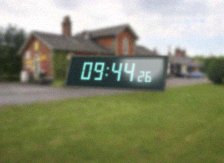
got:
h=9 m=44 s=26
